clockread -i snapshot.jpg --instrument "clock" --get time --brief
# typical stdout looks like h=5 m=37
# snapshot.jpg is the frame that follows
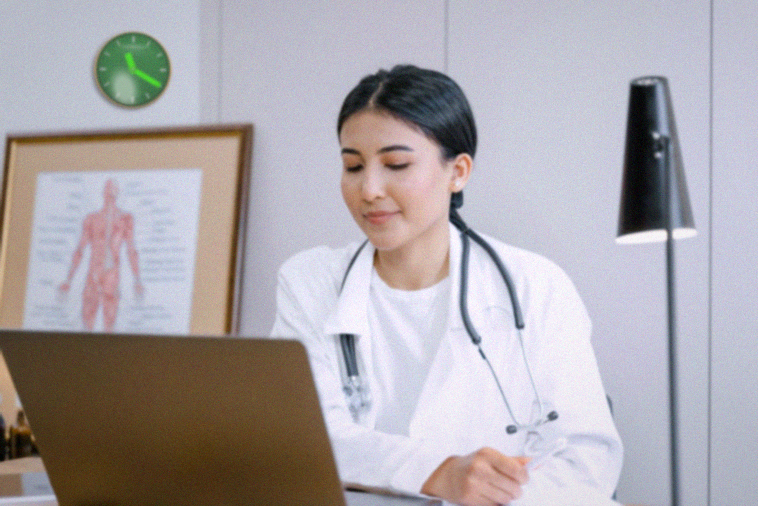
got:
h=11 m=20
